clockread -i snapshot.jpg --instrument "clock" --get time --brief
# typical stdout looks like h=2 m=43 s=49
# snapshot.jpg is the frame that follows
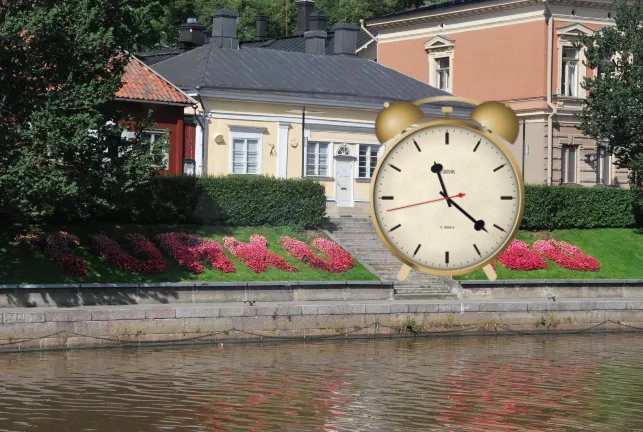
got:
h=11 m=21 s=43
